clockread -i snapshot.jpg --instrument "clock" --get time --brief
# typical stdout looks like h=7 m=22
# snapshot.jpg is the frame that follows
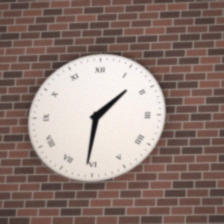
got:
h=1 m=31
